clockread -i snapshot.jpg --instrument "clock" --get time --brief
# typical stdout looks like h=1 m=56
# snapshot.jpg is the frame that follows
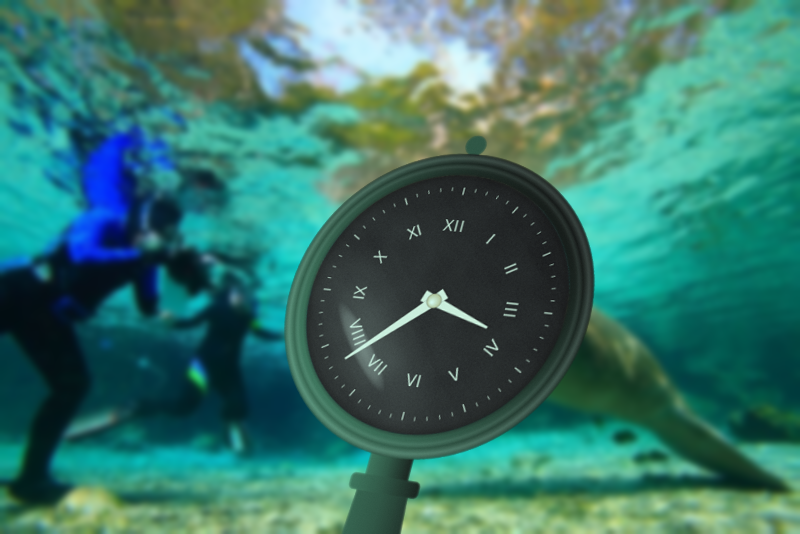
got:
h=3 m=38
